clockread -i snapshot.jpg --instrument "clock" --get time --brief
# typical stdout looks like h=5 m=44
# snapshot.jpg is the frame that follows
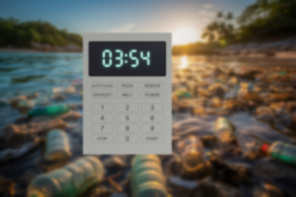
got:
h=3 m=54
